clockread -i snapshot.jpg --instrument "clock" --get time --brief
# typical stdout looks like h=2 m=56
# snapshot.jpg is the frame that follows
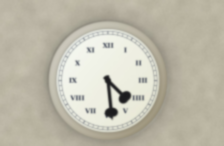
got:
h=4 m=29
